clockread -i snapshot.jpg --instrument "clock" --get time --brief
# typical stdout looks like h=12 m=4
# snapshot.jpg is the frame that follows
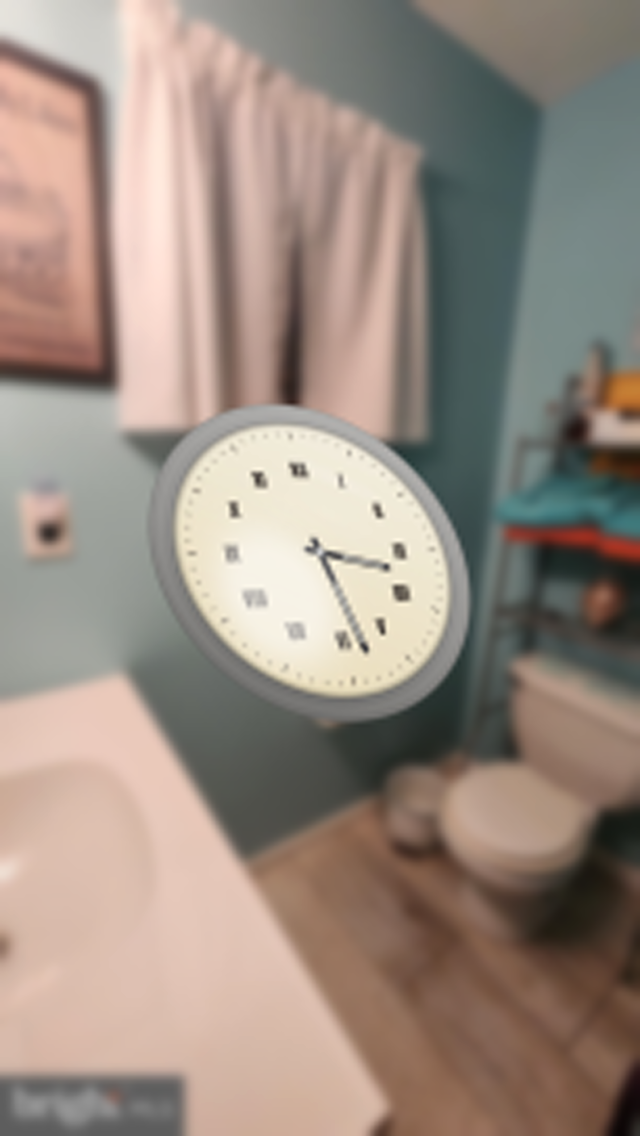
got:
h=3 m=28
